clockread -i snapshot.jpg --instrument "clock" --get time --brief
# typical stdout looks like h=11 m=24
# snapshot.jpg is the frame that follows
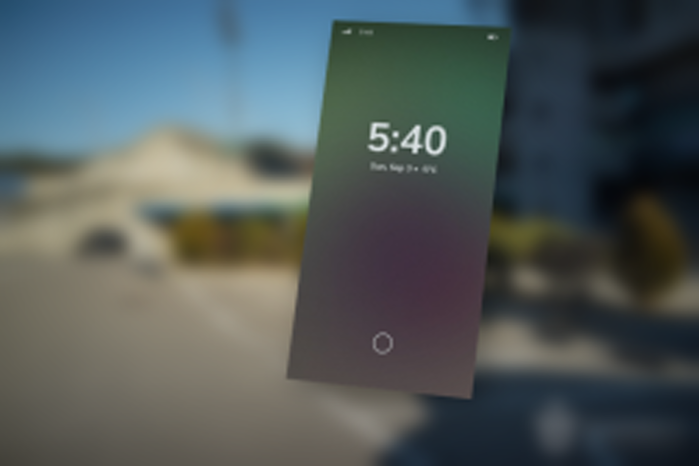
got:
h=5 m=40
